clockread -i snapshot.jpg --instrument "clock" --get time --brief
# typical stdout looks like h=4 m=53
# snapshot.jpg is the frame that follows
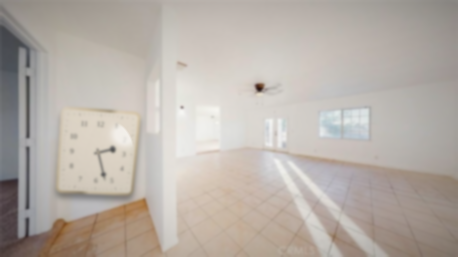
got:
h=2 m=27
